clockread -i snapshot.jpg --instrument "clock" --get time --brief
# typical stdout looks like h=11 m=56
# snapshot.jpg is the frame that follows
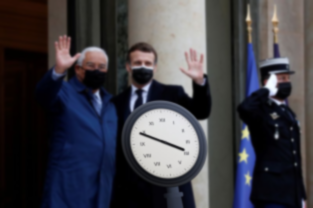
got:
h=3 m=49
